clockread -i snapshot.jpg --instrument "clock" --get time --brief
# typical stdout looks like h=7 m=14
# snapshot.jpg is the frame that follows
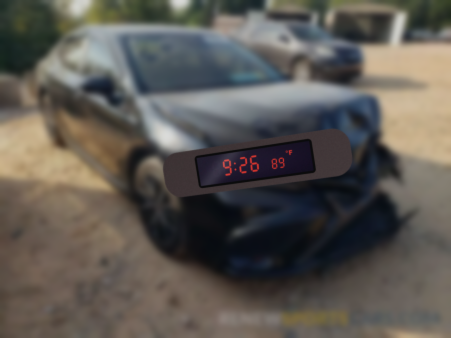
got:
h=9 m=26
